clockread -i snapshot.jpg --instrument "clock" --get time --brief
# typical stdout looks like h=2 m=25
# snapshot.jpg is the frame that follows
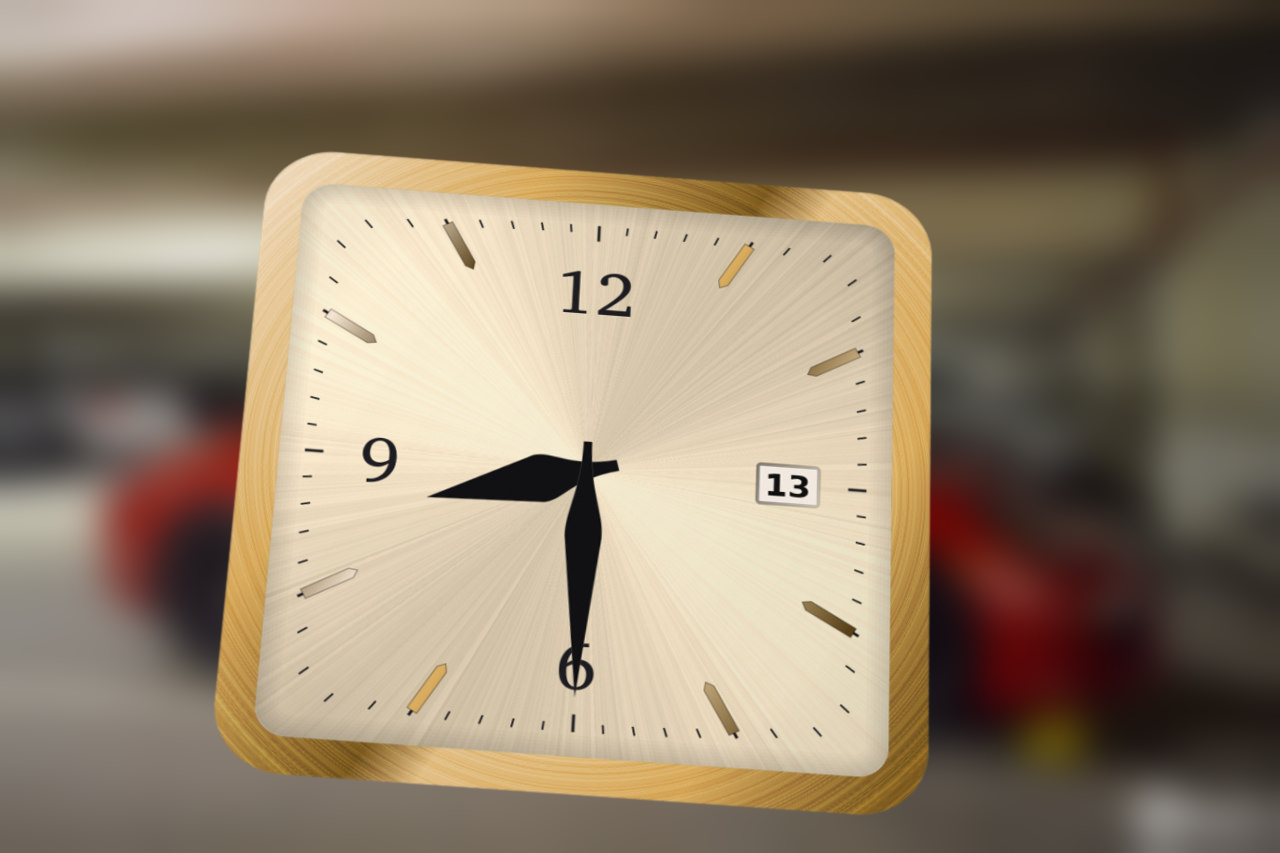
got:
h=8 m=30
